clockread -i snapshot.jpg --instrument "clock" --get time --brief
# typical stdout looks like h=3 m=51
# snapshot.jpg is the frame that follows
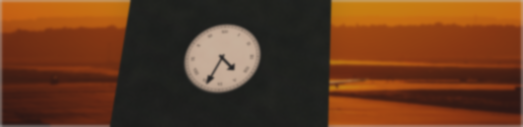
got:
h=4 m=34
